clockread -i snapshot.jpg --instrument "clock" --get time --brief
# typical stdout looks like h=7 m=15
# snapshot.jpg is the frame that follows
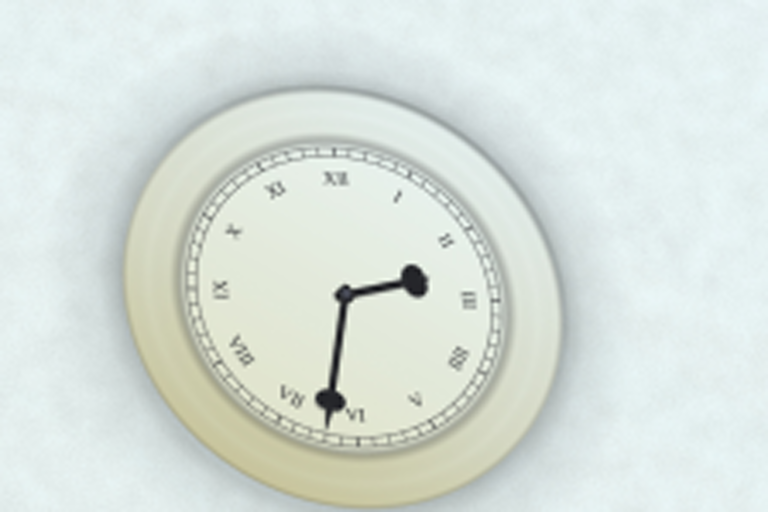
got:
h=2 m=32
